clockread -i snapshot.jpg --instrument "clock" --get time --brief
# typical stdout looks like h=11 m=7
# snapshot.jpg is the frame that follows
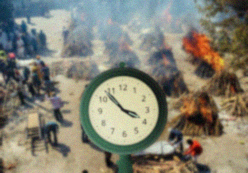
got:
h=3 m=53
